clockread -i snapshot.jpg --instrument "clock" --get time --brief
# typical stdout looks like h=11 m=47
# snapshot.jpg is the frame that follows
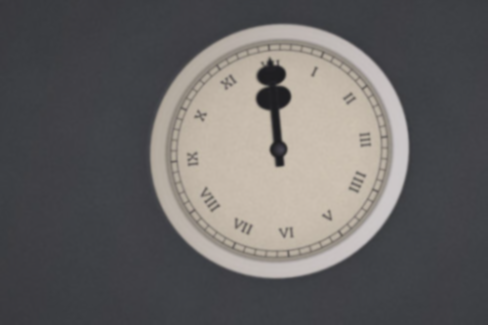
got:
h=12 m=0
